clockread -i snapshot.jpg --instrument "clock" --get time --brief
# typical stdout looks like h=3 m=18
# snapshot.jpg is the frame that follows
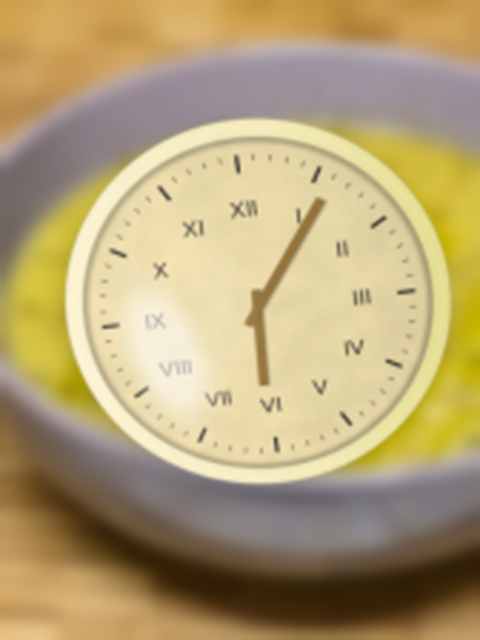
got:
h=6 m=6
